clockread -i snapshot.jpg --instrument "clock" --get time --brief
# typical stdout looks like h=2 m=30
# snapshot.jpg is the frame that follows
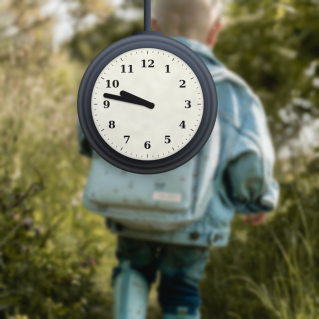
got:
h=9 m=47
